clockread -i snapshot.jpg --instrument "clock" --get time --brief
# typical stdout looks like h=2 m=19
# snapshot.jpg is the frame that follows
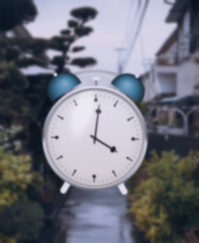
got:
h=4 m=1
